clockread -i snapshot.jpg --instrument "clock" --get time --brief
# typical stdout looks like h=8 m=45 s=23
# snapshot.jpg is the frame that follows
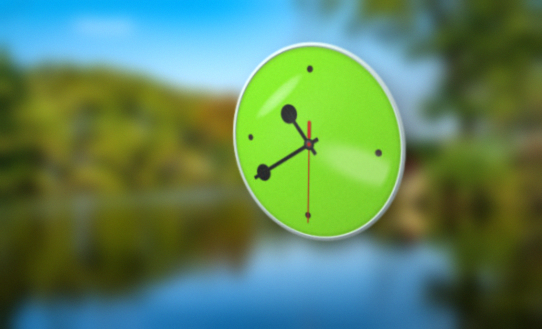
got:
h=10 m=39 s=30
